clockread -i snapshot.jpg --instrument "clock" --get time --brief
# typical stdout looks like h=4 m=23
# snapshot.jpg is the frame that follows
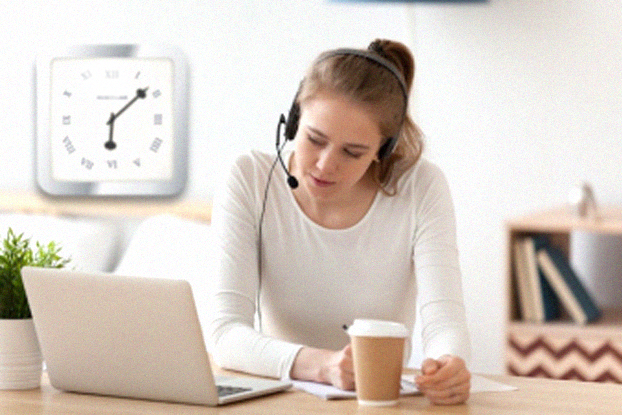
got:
h=6 m=8
